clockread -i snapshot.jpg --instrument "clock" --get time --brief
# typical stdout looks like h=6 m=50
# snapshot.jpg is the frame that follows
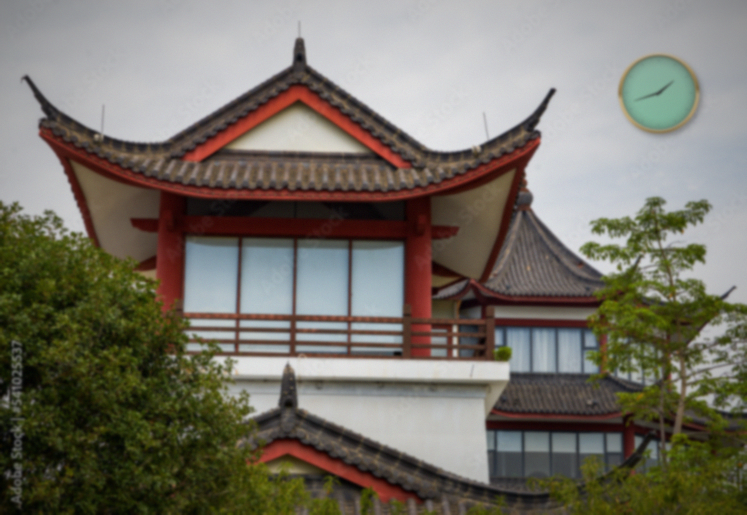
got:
h=1 m=42
